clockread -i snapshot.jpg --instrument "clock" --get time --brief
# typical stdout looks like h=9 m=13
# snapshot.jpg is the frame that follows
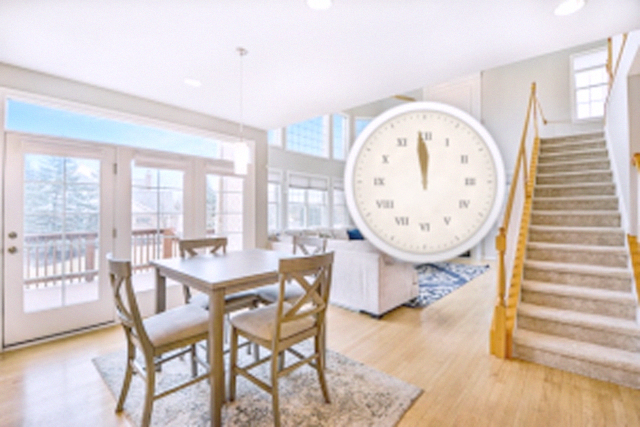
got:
h=11 m=59
